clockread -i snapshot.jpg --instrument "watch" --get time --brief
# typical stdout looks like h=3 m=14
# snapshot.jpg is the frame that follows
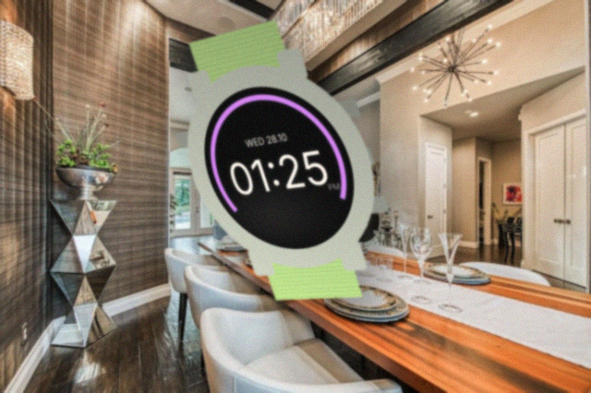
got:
h=1 m=25
